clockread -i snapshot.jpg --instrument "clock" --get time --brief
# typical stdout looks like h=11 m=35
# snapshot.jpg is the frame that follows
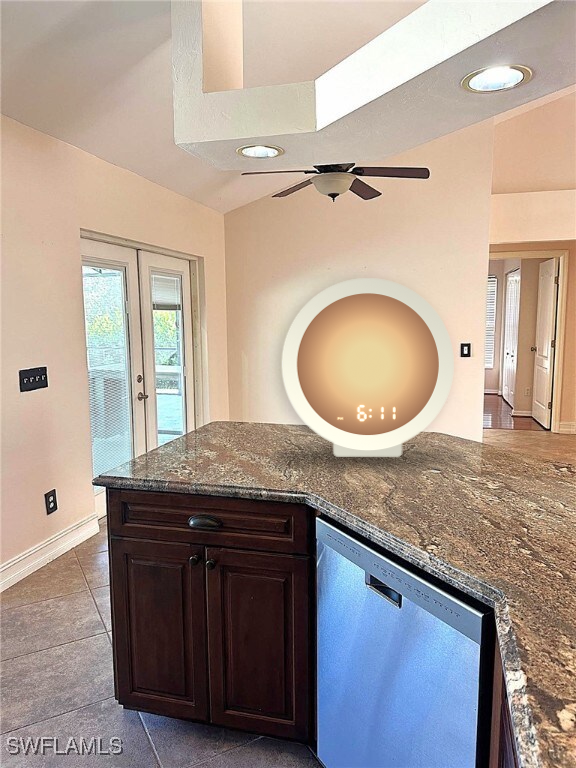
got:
h=6 m=11
